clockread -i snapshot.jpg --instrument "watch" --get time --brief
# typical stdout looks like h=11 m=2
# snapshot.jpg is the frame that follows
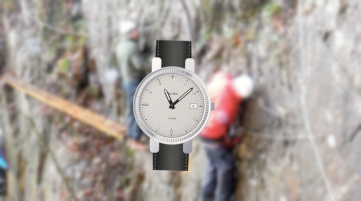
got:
h=11 m=8
